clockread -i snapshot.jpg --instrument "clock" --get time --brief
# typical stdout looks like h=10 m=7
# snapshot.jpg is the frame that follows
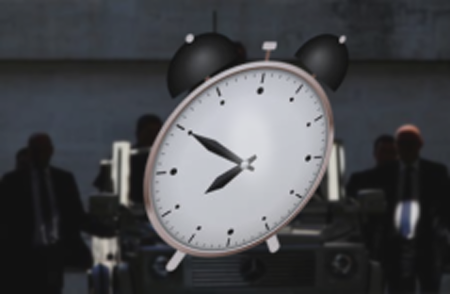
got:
h=7 m=50
